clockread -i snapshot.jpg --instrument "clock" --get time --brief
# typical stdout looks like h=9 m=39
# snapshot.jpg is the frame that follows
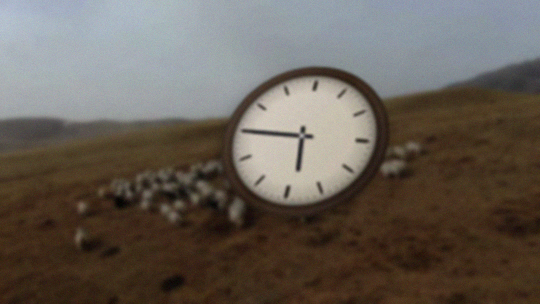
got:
h=5 m=45
